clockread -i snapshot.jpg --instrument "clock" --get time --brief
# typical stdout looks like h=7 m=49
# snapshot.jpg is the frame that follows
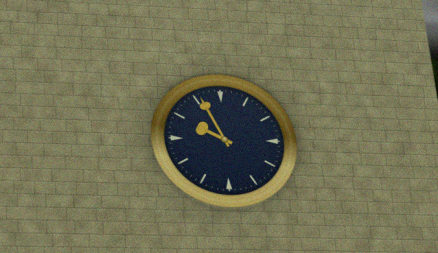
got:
h=9 m=56
